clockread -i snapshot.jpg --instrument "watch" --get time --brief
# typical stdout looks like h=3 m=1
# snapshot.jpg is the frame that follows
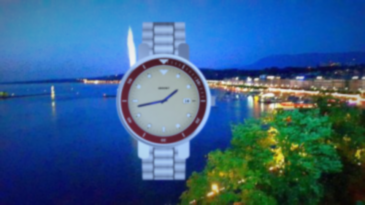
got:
h=1 m=43
